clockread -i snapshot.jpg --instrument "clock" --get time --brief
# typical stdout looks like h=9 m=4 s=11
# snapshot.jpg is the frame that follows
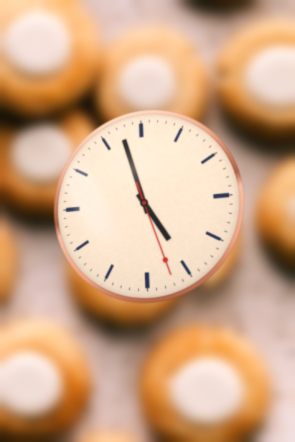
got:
h=4 m=57 s=27
